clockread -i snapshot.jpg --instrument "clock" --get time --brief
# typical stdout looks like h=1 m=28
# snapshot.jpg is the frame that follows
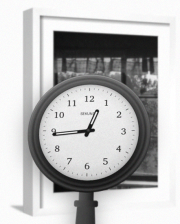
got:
h=12 m=44
